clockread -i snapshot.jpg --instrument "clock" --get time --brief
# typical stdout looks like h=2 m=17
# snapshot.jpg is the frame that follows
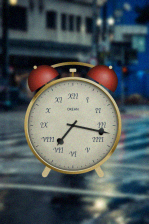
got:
h=7 m=17
